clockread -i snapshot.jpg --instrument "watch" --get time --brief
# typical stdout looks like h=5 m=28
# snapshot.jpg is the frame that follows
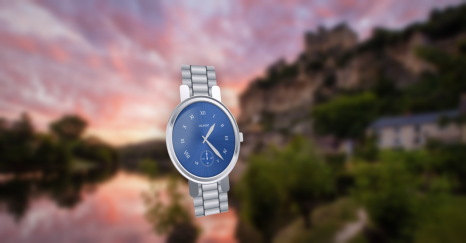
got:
h=1 m=23
